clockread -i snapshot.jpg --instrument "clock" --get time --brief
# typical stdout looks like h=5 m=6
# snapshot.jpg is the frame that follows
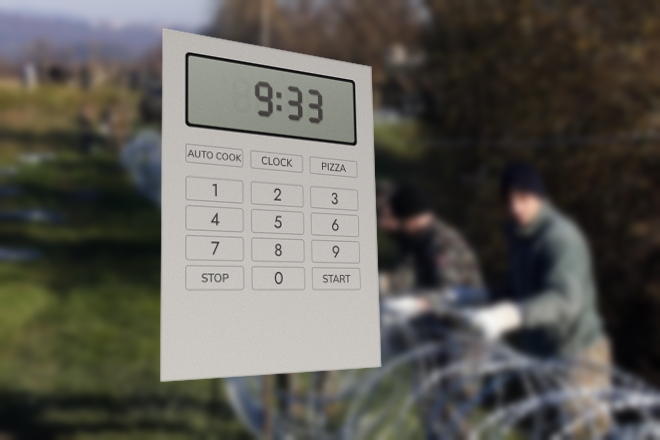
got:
h=9 m=33
